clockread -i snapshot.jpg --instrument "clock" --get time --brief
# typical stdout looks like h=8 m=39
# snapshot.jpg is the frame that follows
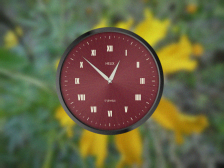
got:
h=12 m=52
